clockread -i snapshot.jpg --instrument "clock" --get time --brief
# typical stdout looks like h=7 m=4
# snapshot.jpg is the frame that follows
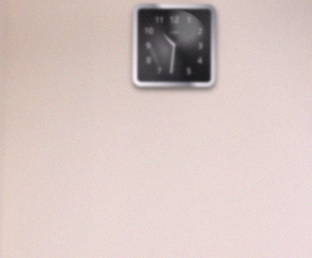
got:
h=10 m=31
